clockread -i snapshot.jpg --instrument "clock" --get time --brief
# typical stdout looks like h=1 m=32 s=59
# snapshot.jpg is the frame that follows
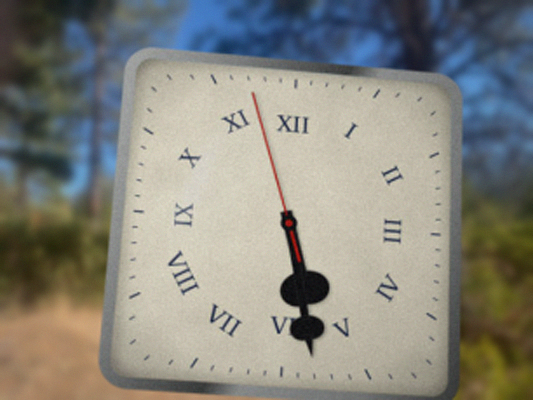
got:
h=5 m=27 s=57
